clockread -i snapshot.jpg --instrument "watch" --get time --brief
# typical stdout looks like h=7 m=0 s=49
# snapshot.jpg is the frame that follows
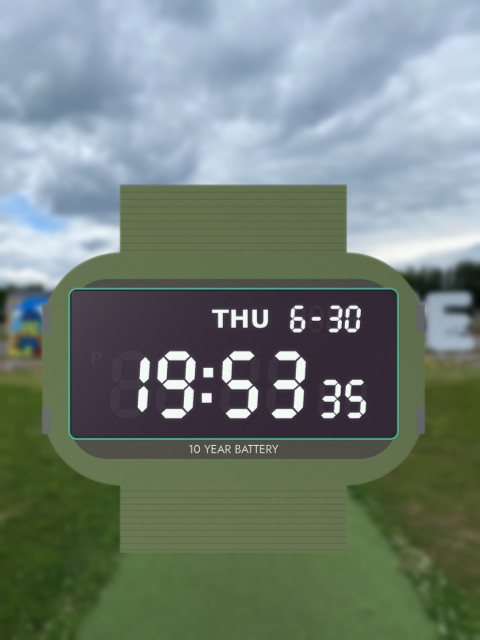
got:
h=19 m=53 s=35
